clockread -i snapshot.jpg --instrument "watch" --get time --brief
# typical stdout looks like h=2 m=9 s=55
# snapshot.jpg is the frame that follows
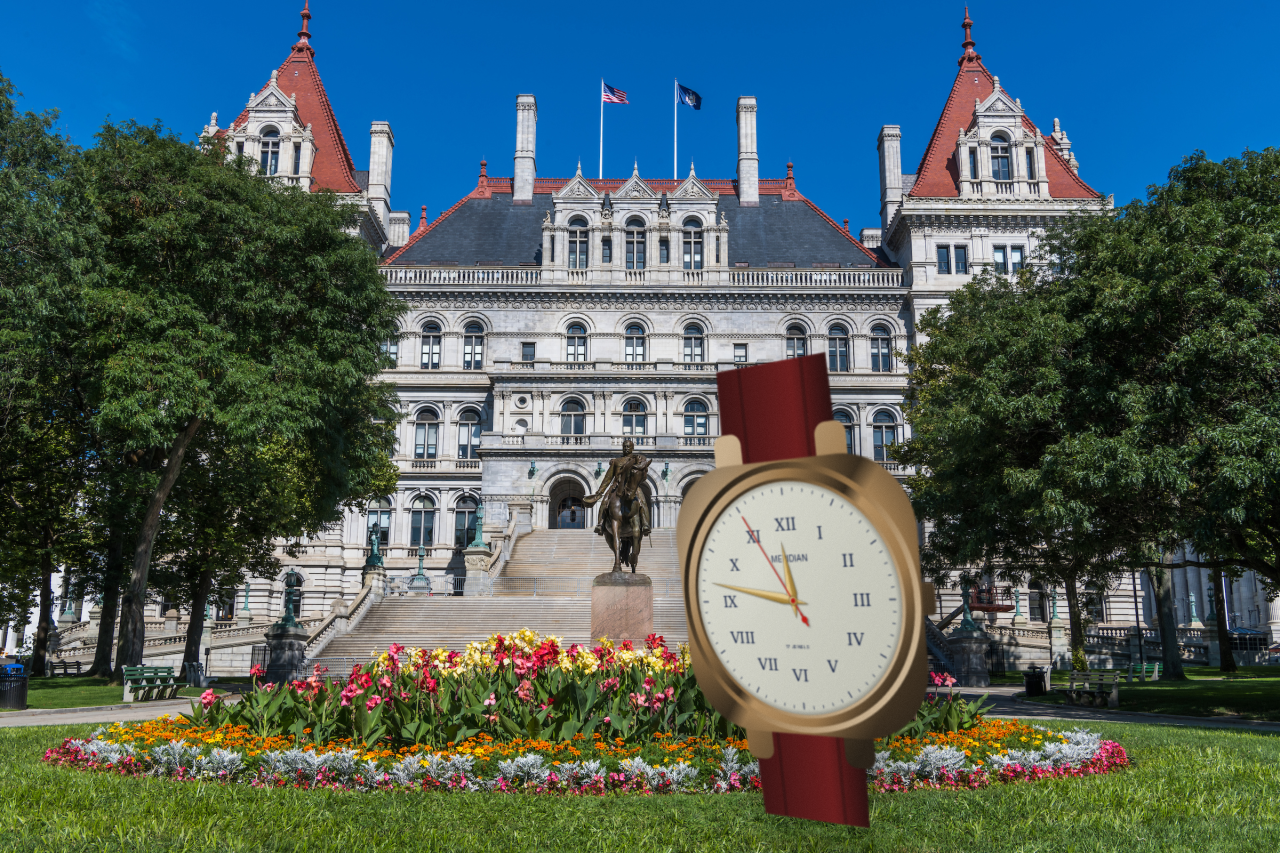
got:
h=11 m=46 s=55
